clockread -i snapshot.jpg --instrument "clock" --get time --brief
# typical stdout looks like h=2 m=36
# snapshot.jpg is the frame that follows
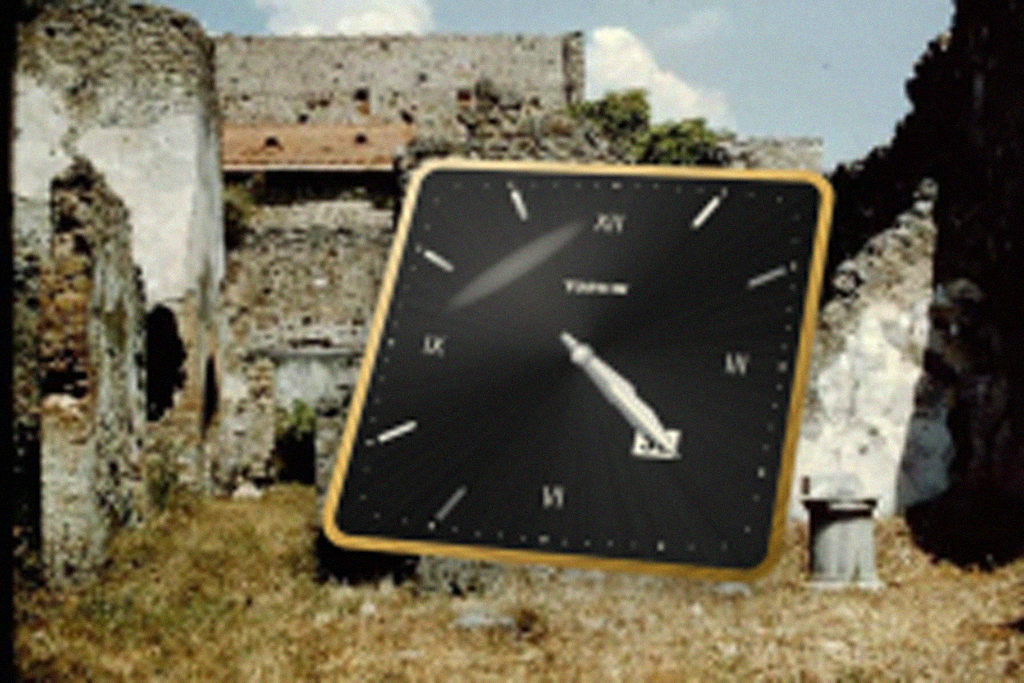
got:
h=4 m=22
